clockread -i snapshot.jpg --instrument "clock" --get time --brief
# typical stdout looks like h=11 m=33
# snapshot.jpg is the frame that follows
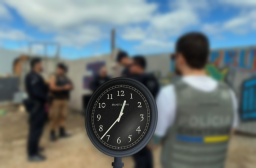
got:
h=12 m=37
